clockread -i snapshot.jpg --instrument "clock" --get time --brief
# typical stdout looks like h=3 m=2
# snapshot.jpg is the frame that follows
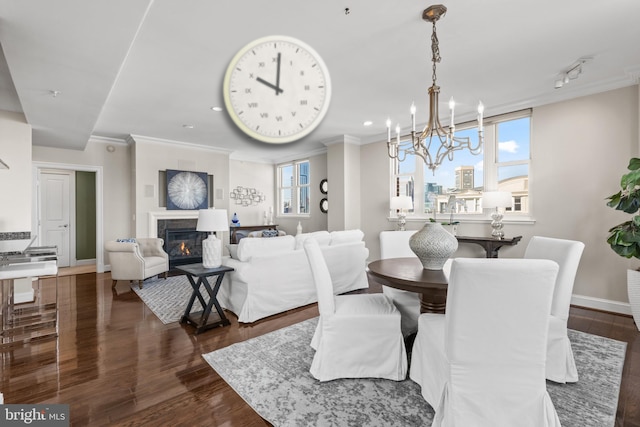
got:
h=10 m=1
